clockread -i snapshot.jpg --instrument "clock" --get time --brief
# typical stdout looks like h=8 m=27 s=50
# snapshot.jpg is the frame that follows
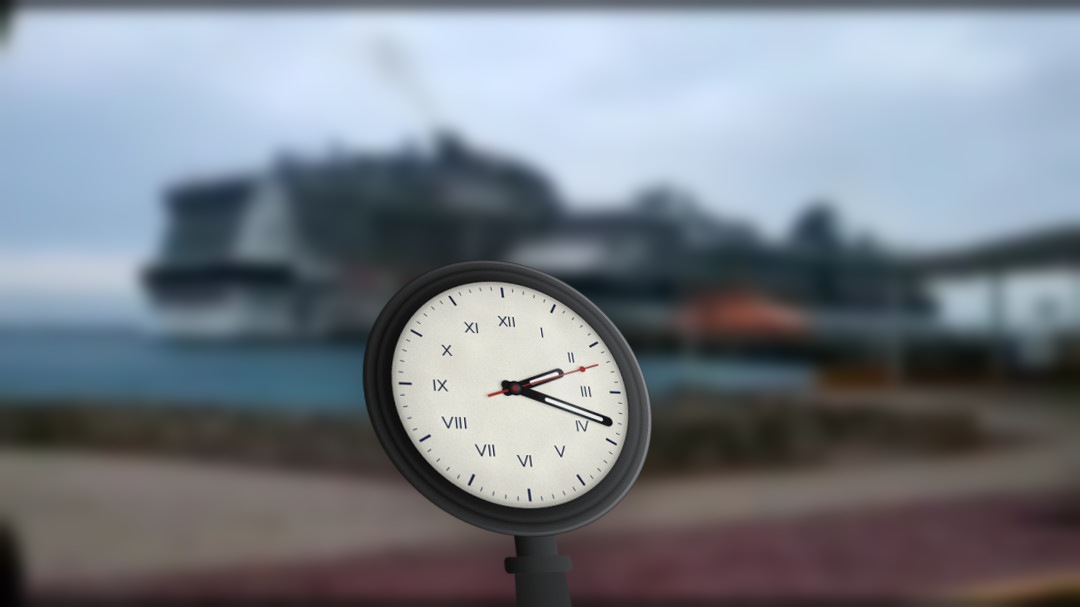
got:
h=2 m=18 s=12
